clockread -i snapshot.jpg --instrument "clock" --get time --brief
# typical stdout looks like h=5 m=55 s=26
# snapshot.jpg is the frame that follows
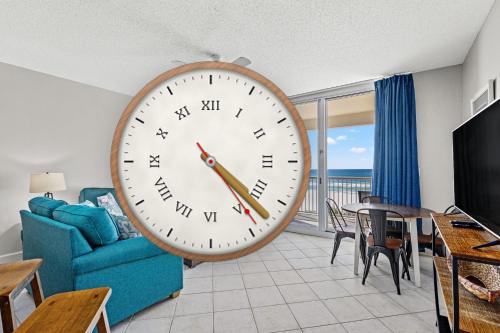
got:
h=4 m=22 s=24
